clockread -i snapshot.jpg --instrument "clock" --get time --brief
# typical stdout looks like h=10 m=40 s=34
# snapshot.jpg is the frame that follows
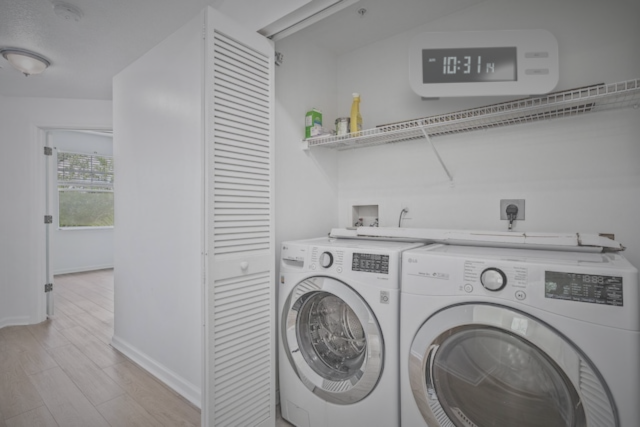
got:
h=10 m=31 s=14
